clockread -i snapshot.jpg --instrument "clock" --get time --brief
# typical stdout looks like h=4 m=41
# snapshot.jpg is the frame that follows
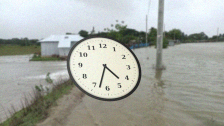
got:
h=4 m=33
